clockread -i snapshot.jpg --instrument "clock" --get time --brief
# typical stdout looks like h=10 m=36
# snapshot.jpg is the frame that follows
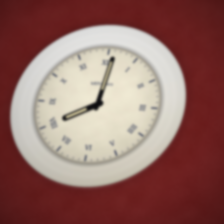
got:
h=8 m=1
